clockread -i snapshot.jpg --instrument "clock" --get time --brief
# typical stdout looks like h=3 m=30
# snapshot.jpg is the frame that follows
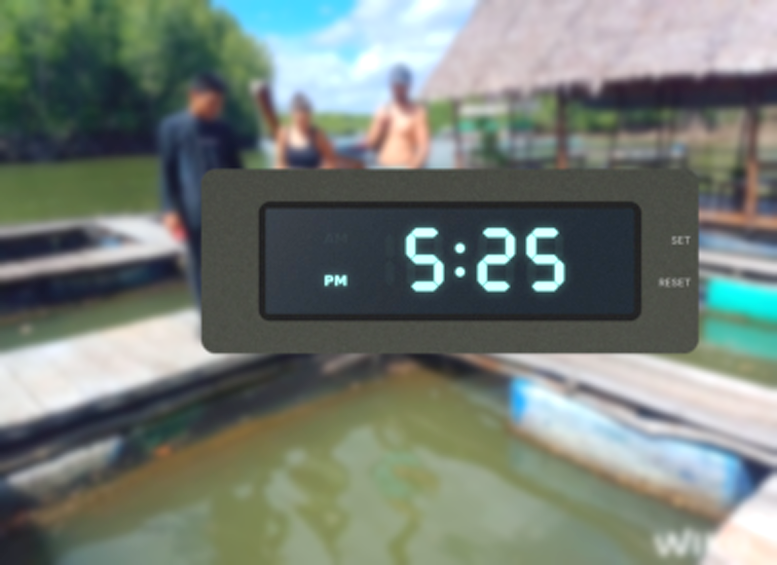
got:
h=5 m=25
